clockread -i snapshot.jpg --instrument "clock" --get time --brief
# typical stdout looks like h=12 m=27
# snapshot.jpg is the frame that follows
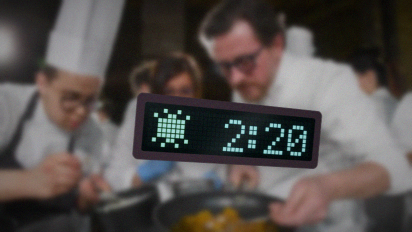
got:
h=2 m=20
